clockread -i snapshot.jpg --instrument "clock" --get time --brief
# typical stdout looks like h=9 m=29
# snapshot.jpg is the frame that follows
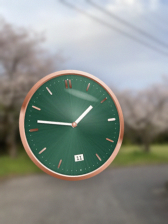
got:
h=1 m=47
